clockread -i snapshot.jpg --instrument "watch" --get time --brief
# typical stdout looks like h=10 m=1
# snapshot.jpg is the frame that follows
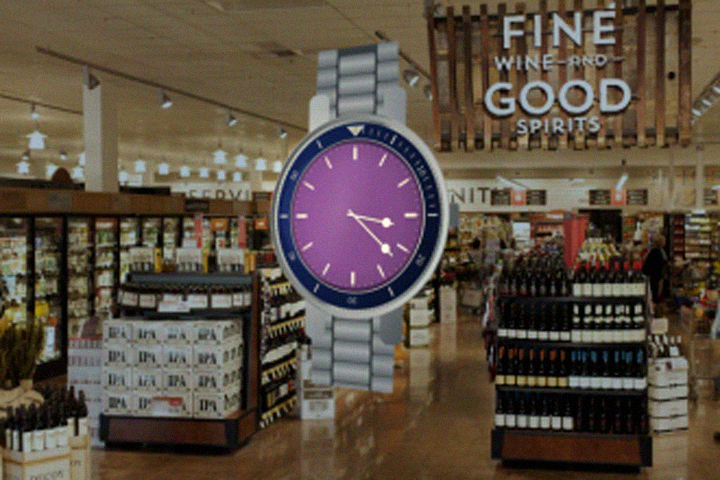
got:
h=3 m=22
